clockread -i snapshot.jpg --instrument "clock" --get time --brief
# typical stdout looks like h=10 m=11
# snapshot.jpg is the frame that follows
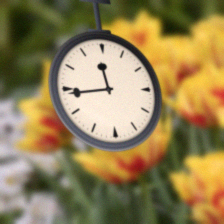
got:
h=11 m=44
